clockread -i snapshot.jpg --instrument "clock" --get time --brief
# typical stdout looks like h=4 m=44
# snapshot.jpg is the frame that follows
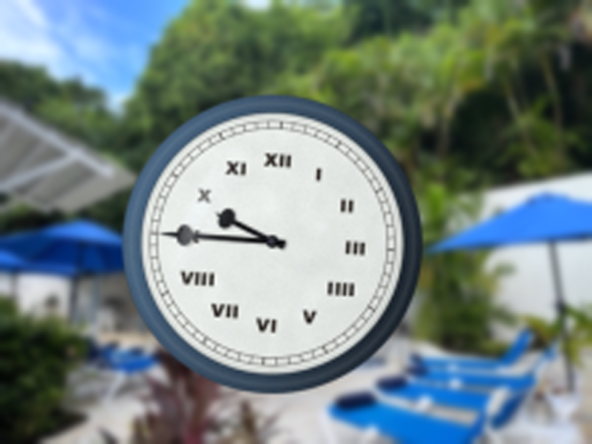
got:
h=9 m=45
